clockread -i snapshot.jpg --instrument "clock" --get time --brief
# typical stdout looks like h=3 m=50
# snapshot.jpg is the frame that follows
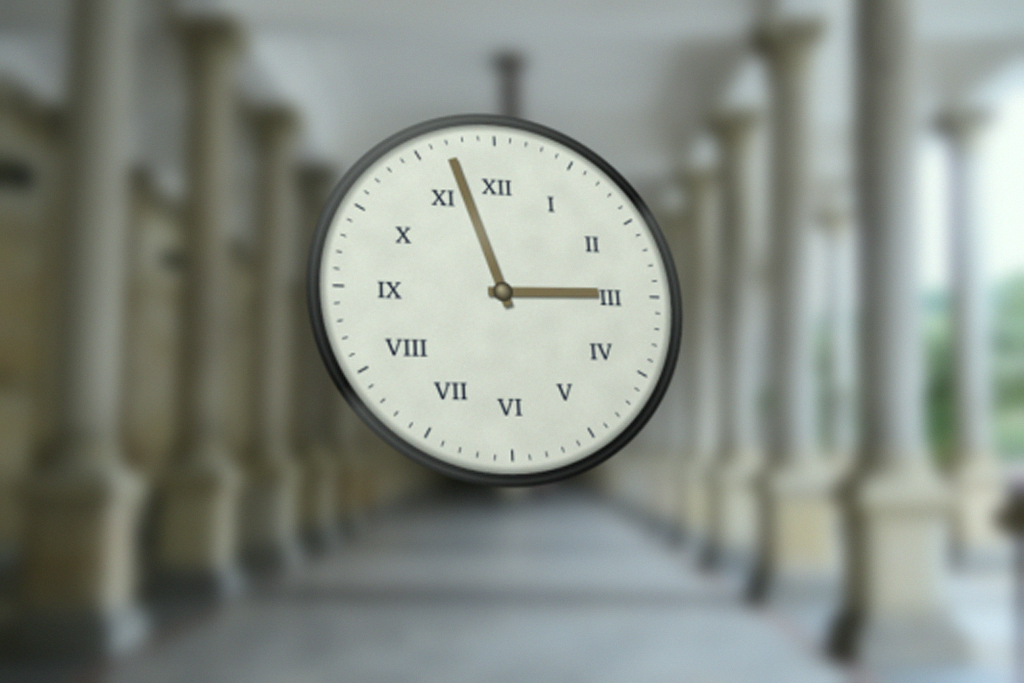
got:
h=2 m=57
